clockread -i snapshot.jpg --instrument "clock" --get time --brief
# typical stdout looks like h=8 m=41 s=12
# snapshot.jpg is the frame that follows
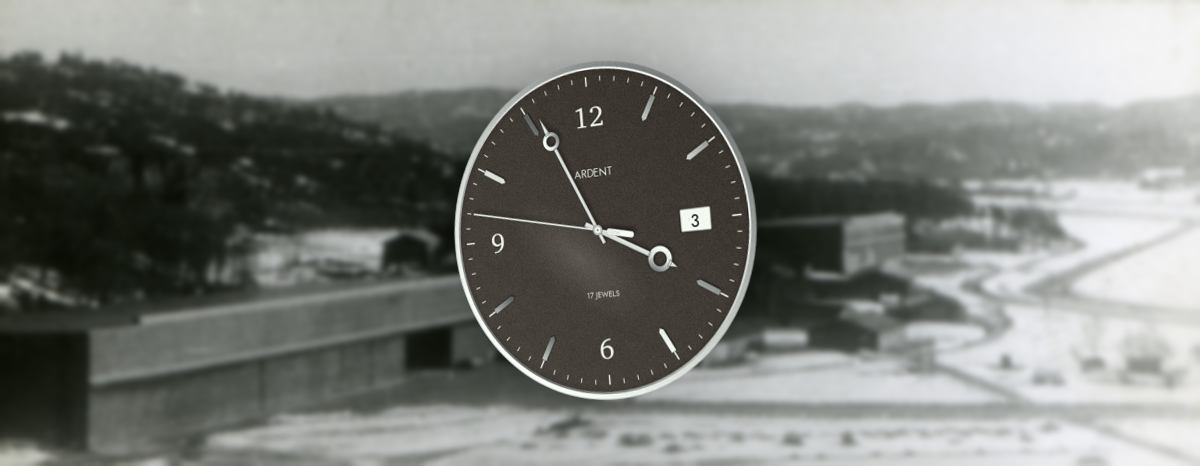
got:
h=3 m=55 s=47
